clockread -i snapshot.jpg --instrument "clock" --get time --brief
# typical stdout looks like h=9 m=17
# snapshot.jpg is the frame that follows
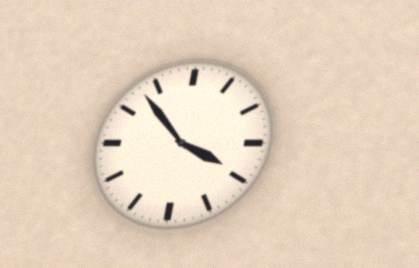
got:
h=3 m=53
